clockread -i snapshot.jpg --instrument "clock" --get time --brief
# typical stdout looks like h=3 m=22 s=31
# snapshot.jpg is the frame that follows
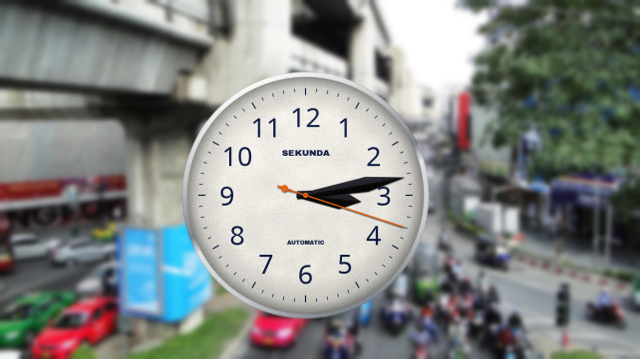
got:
h=3 m=13 s=18
